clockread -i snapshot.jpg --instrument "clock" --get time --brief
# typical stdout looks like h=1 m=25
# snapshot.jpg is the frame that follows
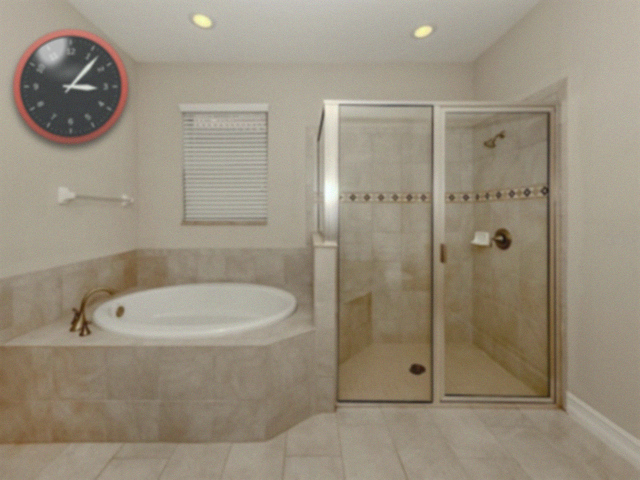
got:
h=3 m=7
